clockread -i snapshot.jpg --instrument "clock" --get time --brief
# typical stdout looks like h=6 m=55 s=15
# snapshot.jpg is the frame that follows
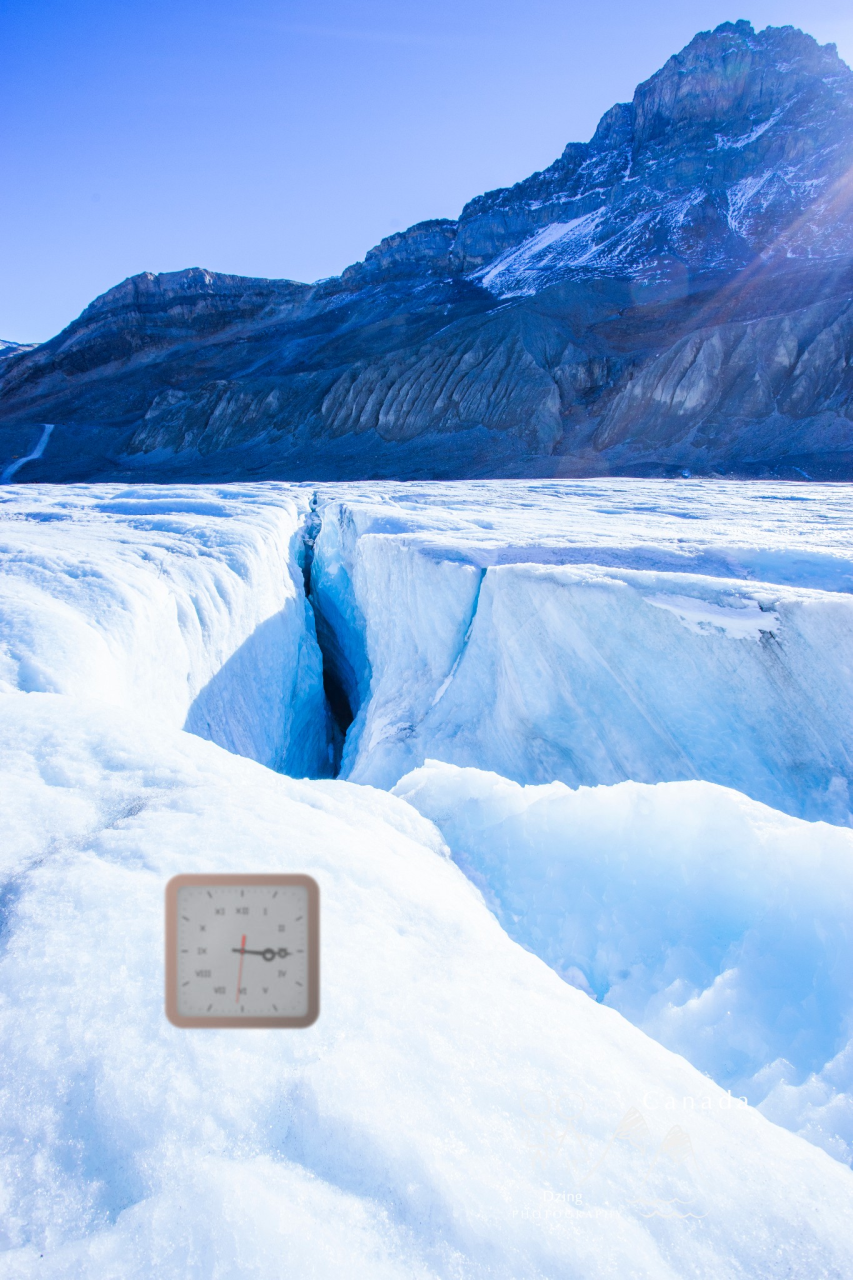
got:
h=3 m=15 s=31
